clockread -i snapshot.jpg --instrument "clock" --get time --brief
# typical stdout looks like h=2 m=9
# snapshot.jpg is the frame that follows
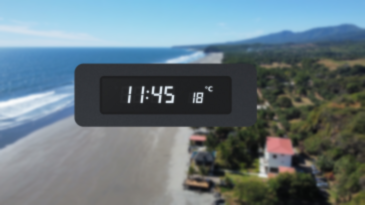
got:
h=11 m=45
